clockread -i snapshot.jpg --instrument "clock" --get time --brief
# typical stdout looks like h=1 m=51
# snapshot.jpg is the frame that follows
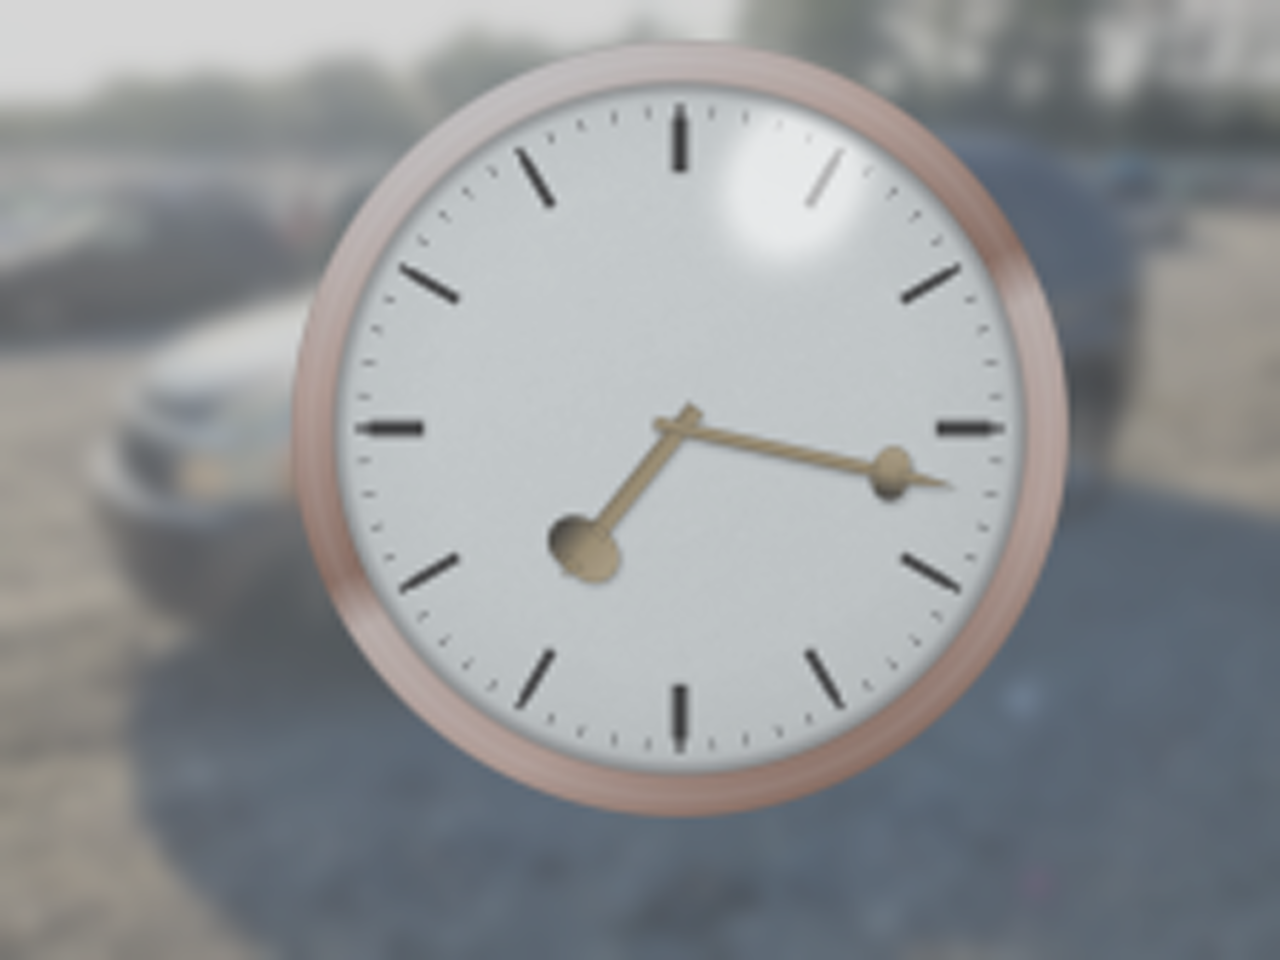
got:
h=7 m=17
